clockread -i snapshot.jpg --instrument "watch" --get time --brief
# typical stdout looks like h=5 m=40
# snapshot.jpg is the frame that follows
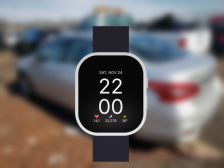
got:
h=22 m=0
